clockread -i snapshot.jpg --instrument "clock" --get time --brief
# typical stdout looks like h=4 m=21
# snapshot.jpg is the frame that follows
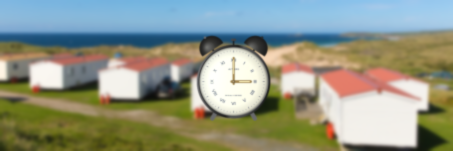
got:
h=3 m=0
